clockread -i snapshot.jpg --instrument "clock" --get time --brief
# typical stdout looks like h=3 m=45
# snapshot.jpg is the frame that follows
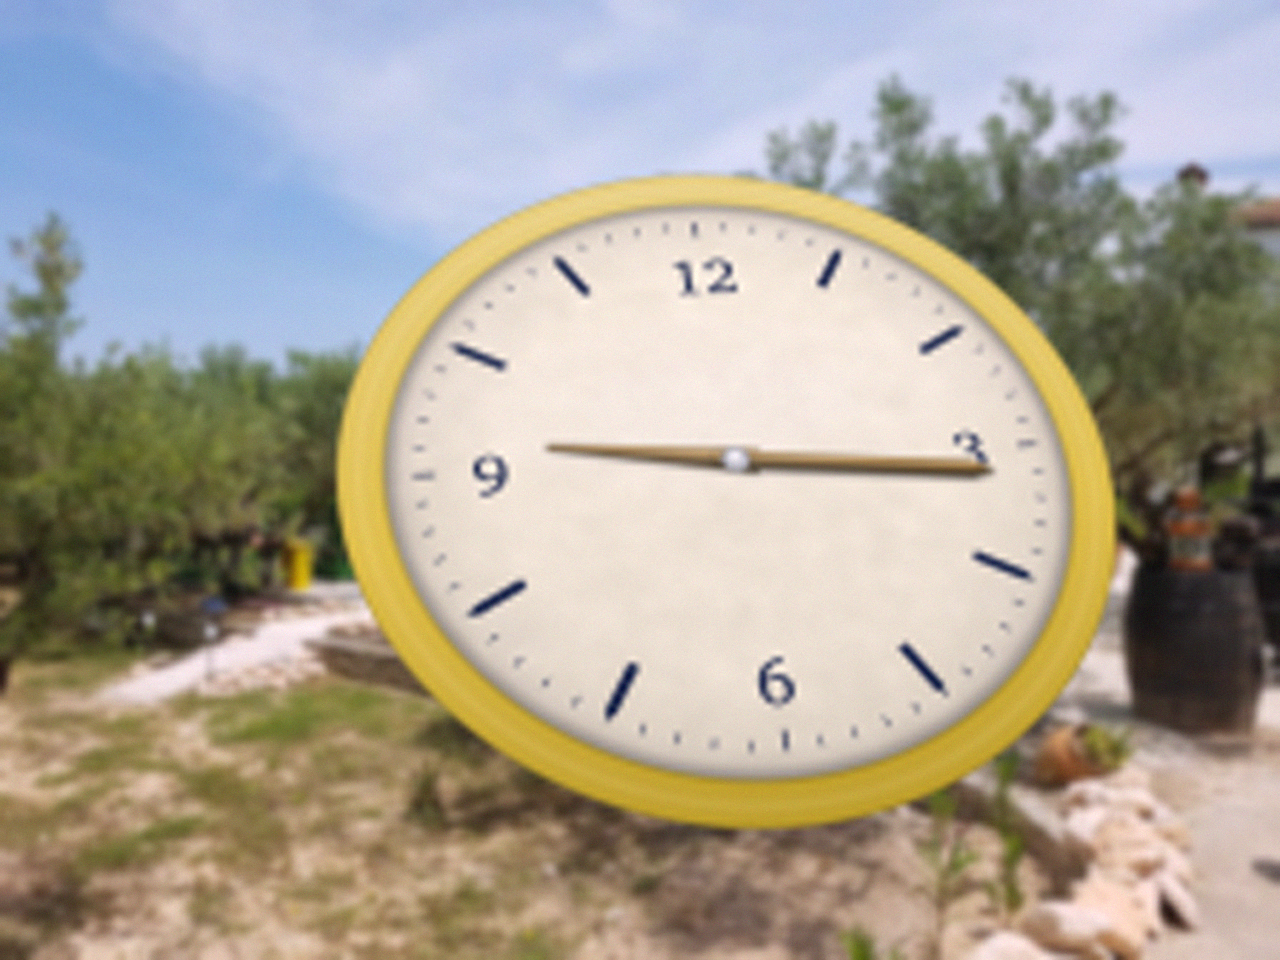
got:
h=9 m=16
